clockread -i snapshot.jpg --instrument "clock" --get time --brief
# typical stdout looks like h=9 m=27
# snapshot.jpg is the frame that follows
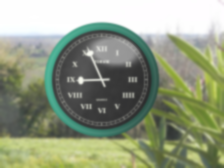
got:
h=8 m=56
